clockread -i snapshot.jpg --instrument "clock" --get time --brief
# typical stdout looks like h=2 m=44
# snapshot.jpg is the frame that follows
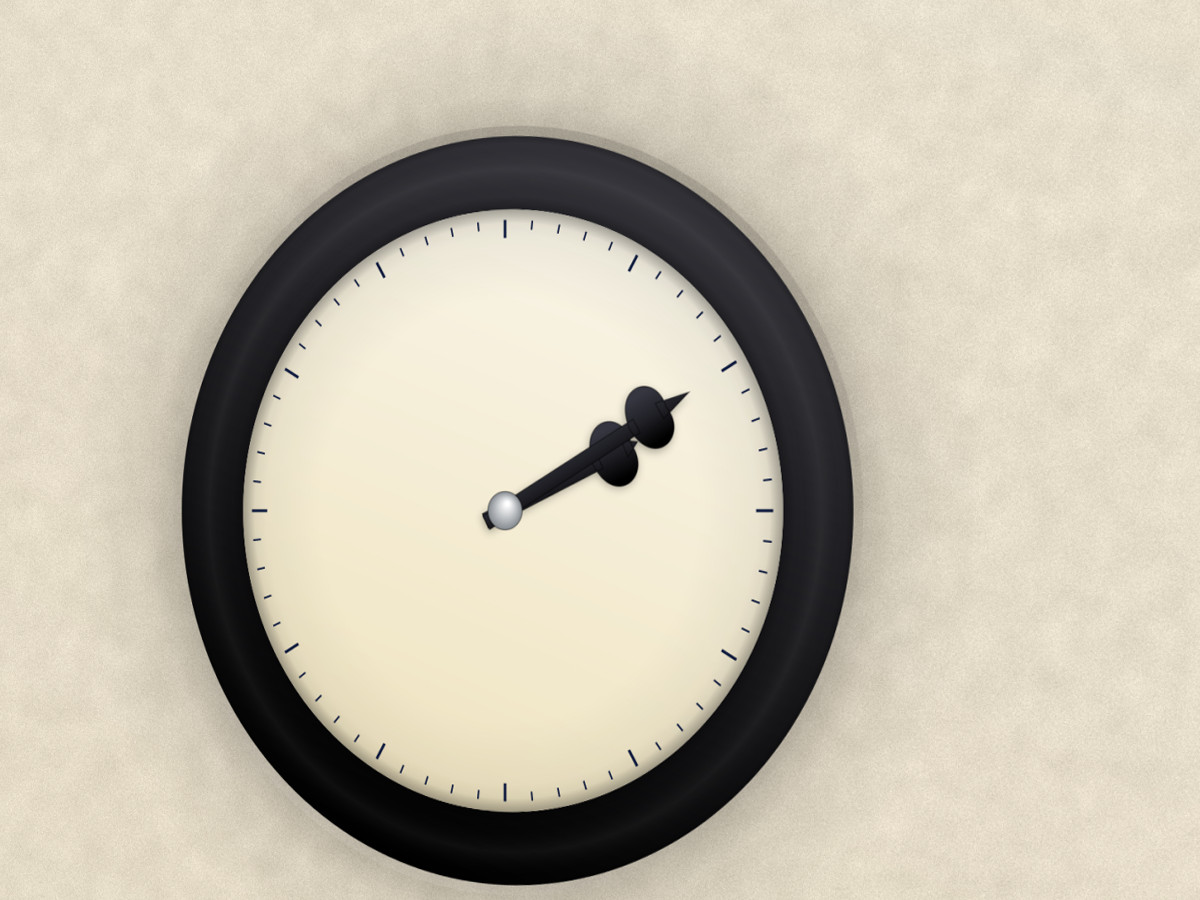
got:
h=2 m=10
